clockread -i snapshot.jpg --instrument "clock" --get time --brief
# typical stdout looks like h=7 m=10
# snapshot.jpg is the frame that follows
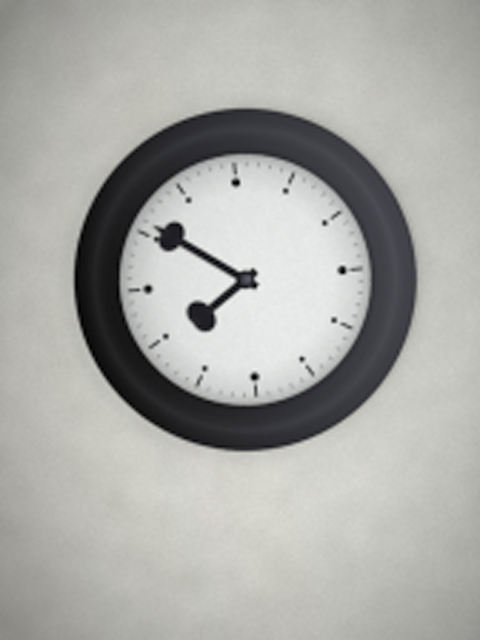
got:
h=7 m=51
